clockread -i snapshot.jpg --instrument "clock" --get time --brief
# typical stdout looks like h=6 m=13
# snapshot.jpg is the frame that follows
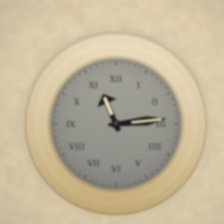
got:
h=11 m=14
